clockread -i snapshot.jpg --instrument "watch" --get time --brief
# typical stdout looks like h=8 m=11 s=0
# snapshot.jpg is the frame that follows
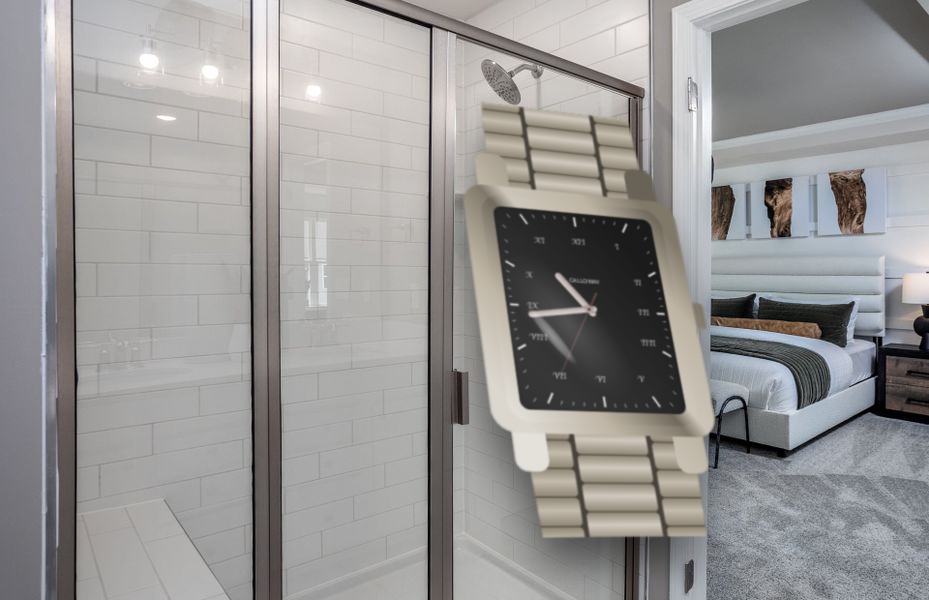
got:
h=10 m=43 s=35
